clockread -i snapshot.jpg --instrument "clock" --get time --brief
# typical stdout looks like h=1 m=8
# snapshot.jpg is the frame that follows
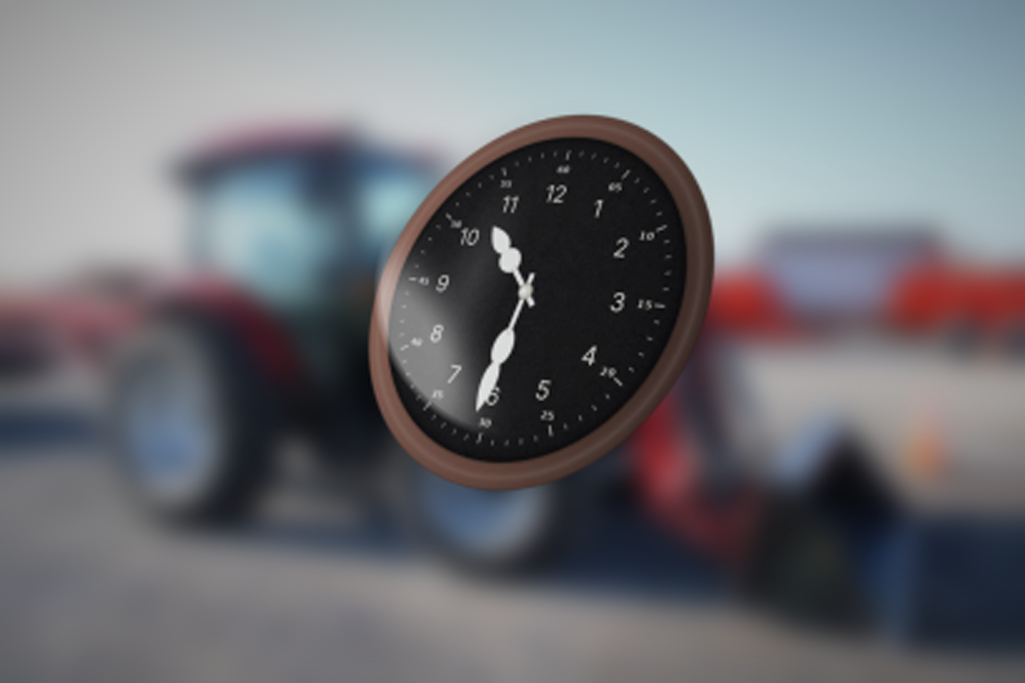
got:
h=10 m=31
